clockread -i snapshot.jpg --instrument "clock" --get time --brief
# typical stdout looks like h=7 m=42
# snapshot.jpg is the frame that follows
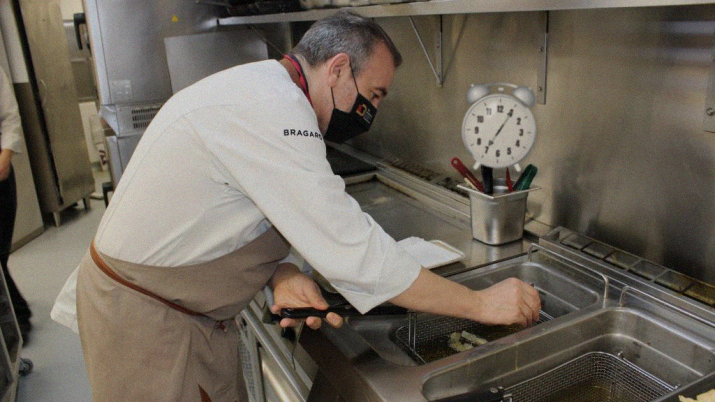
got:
h=7 m=5
